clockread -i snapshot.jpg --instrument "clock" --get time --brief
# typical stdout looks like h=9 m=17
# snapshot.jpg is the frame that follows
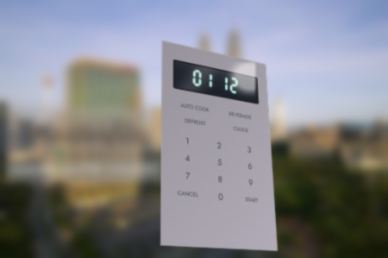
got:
h=1 m=12
